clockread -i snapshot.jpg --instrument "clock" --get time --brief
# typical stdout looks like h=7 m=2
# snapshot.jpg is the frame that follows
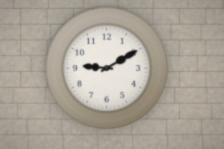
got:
h=9 m=10
